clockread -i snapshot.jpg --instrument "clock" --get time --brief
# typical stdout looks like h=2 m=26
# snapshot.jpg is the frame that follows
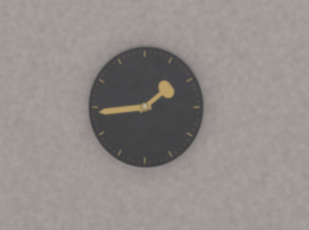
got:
h=1 m=44
